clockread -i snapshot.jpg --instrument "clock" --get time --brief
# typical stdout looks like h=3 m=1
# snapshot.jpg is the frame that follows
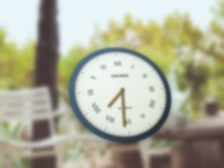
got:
h=7 m=31
